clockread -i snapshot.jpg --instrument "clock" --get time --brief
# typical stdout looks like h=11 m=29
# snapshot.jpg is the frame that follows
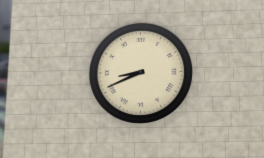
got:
h=8 m=41
